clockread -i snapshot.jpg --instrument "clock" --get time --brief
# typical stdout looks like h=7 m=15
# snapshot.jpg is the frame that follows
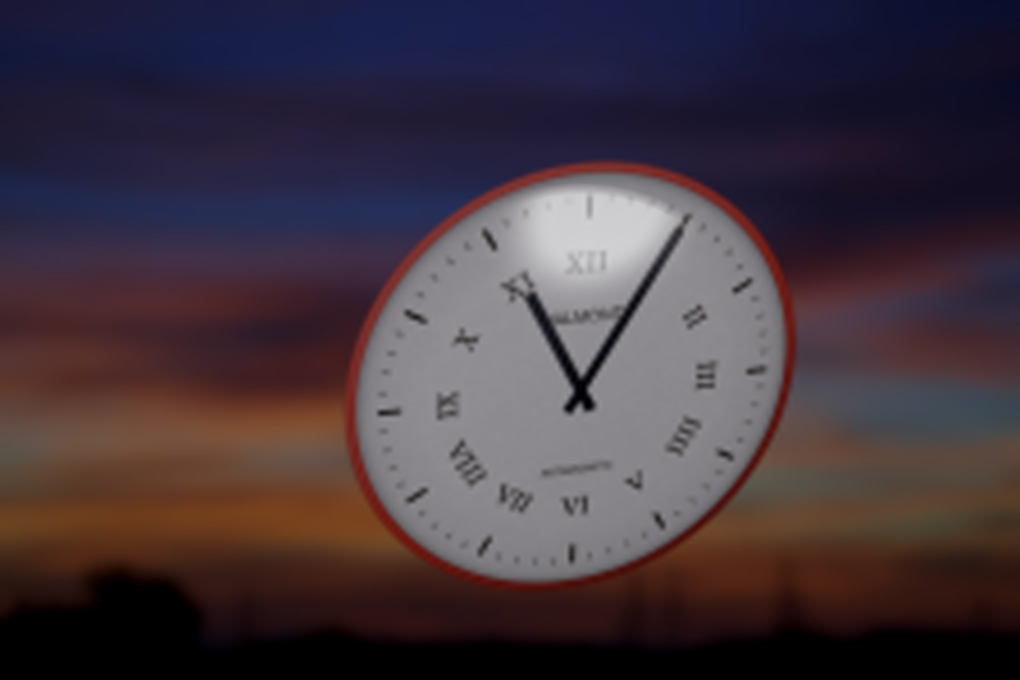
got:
h=11 m=5
